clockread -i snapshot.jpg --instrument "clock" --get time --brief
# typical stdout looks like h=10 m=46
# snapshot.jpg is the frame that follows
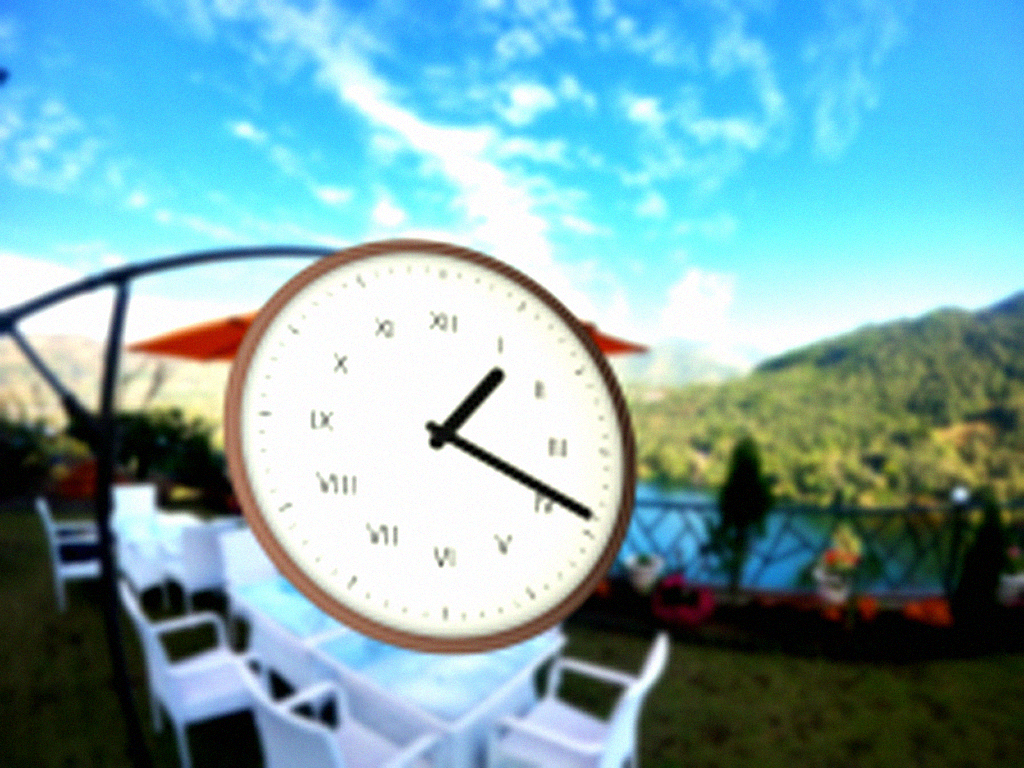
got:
h=1 m=19
